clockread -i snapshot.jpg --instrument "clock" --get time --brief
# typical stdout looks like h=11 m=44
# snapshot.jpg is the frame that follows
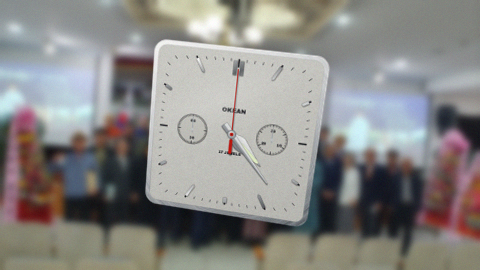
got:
h=4 m=23
